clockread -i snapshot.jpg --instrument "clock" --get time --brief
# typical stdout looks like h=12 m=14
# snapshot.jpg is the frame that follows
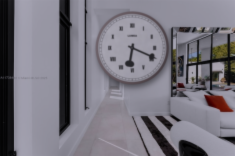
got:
h=6 m=19
